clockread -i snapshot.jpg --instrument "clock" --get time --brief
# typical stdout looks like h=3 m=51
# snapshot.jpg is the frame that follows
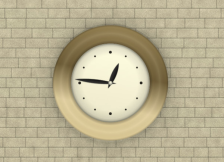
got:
h=12 m=46
